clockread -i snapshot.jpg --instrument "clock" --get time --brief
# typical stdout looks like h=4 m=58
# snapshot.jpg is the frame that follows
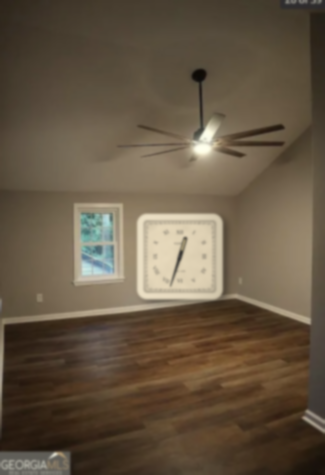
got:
h=12 m=33
